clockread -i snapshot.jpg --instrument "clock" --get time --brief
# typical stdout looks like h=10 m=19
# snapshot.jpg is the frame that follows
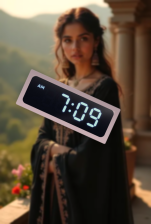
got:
h=7 m=9
